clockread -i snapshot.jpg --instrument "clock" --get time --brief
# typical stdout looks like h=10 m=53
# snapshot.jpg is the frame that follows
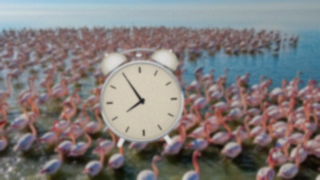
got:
h=7 m=55
